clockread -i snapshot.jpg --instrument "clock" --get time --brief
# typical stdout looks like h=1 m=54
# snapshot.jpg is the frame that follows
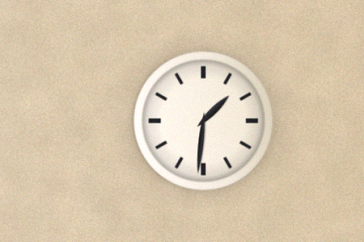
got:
h=1 m=31
